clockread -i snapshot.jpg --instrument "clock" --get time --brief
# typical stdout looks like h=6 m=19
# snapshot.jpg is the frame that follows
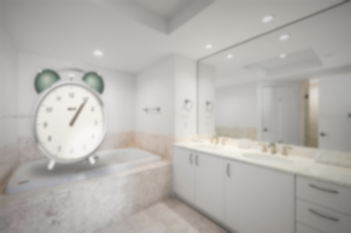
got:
h=1 m=6
